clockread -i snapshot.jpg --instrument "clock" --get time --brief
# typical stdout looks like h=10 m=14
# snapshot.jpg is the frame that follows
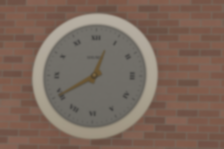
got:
h=12 m=40
